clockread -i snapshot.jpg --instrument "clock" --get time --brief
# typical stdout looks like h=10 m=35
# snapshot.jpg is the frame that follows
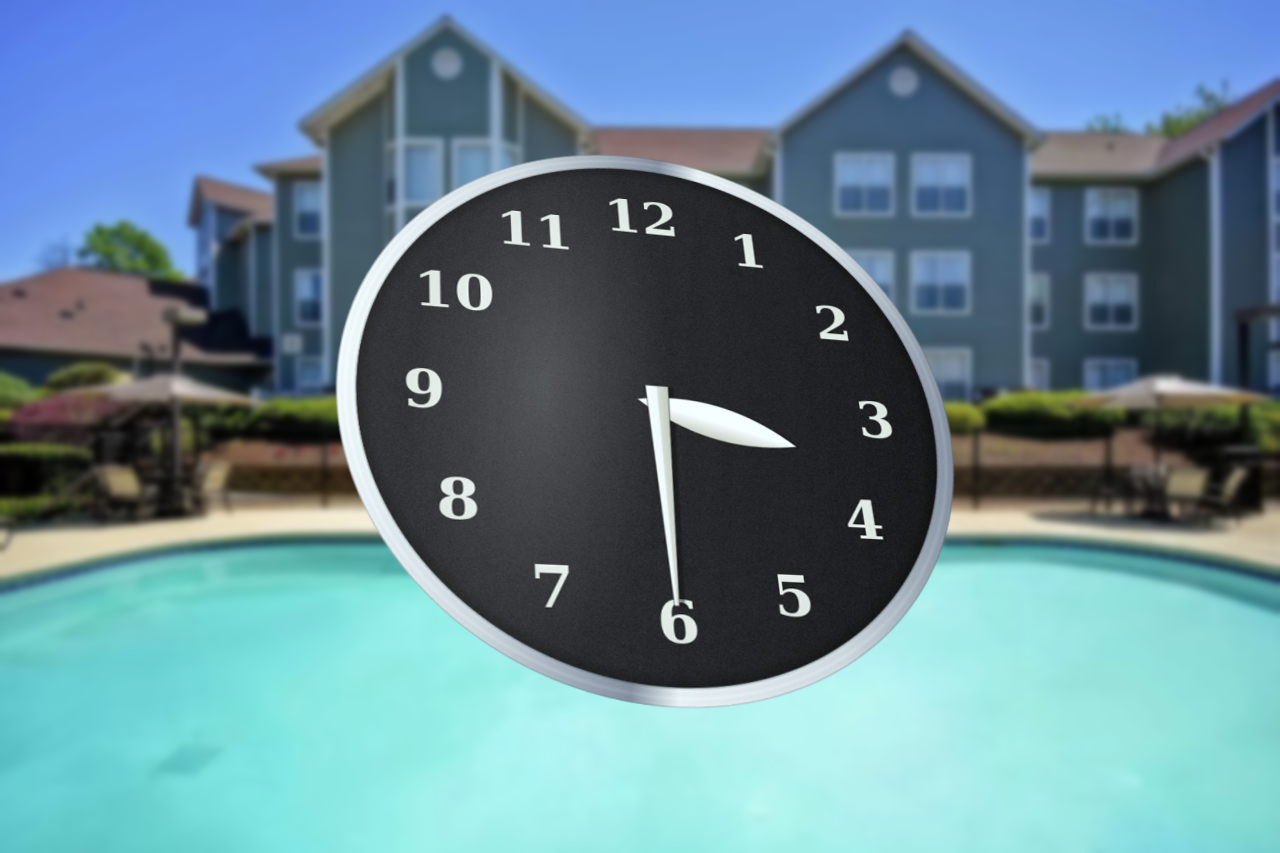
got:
h=3 m=30
